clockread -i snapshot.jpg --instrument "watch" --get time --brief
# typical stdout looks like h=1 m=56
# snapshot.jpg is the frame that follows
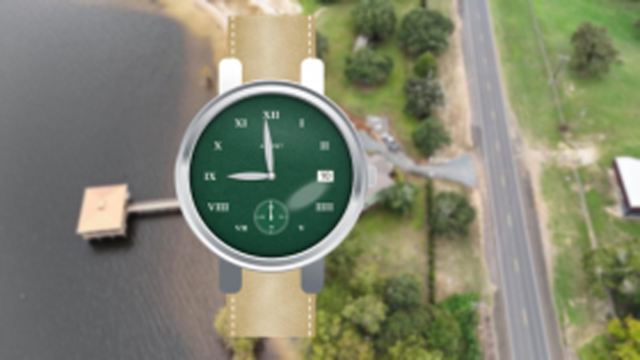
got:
h=8 m=59
